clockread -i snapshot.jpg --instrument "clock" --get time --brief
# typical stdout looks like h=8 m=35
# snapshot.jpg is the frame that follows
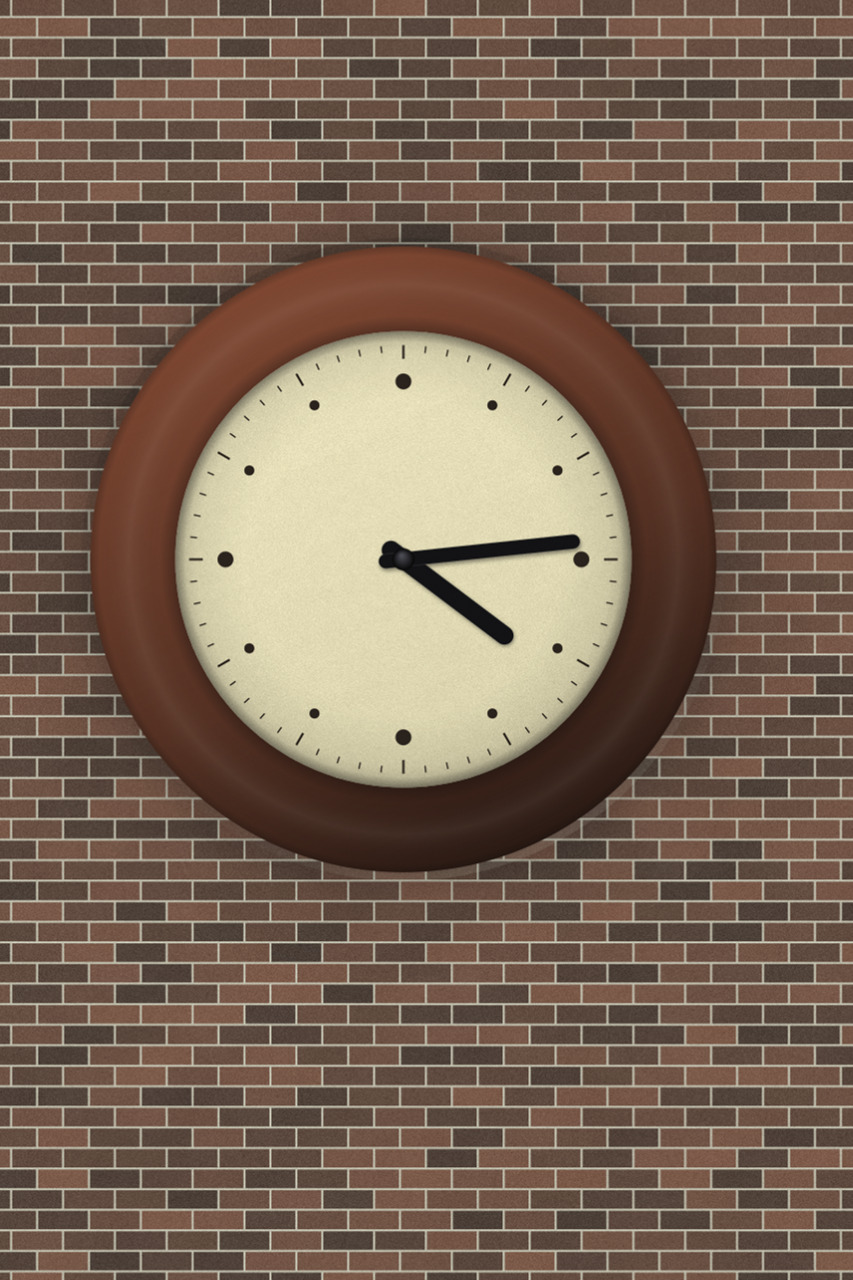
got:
h=4 m=14
